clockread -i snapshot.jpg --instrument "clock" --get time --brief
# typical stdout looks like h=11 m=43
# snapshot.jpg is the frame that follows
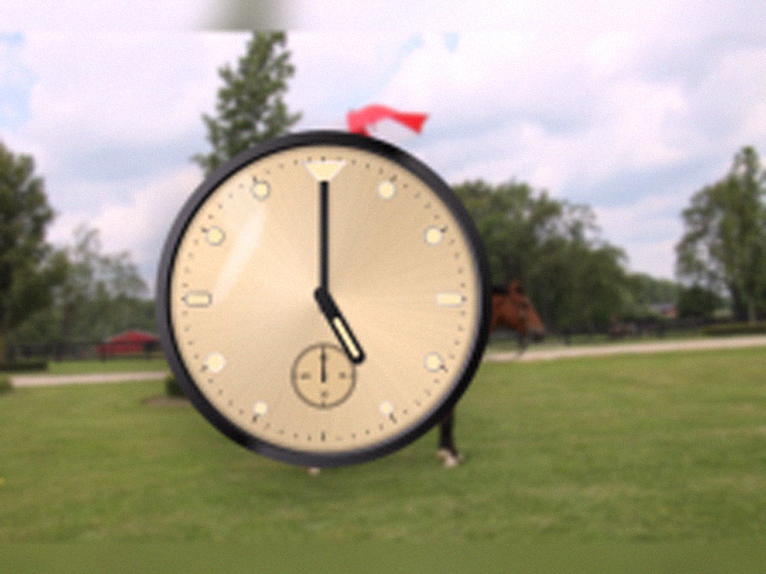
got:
h=5 m=0
